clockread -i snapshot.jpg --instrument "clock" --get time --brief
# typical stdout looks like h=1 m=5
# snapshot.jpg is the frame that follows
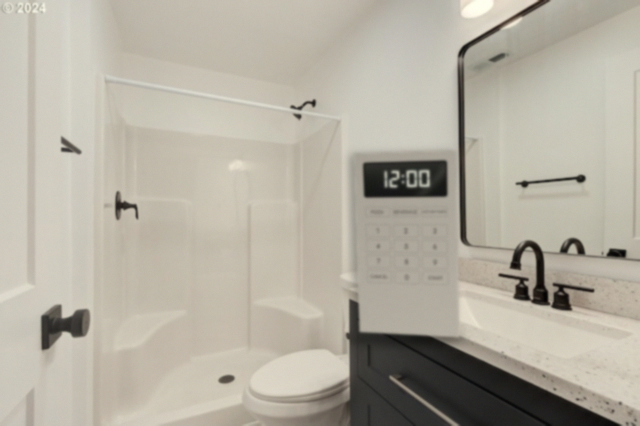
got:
h=12 m=0
